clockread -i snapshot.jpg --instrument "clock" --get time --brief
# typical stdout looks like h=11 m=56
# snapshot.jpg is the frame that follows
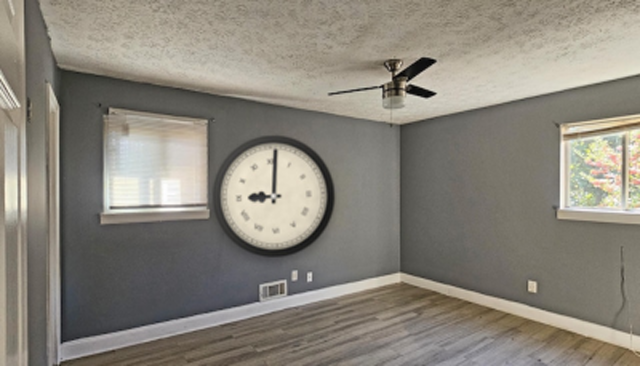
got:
h=9 m=1
